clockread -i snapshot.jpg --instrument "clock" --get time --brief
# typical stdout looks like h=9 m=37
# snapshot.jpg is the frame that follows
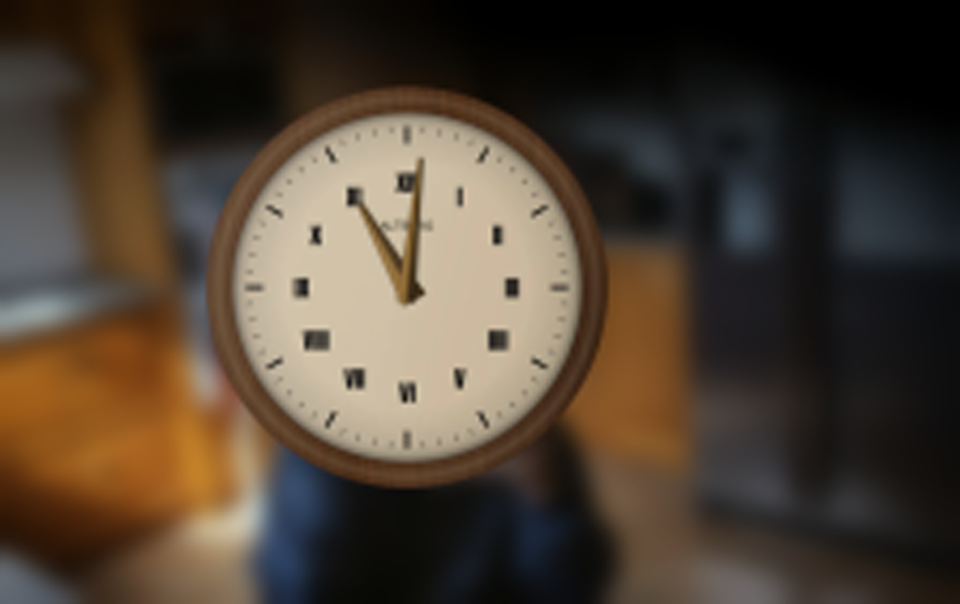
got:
h=11 m=1
